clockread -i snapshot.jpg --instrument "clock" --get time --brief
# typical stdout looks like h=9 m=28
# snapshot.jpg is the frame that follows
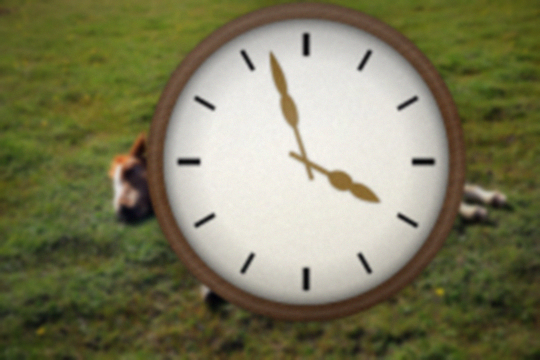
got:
h=3 m=57
